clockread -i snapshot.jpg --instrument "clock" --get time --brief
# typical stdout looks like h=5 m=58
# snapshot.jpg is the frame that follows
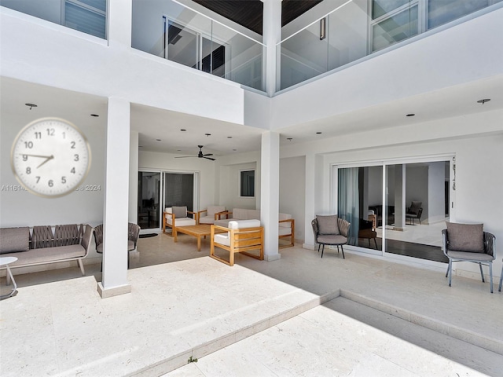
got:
h=7 m=46
